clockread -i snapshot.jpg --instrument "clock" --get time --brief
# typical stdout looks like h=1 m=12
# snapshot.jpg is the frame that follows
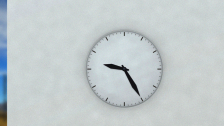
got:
h=9 m=25
